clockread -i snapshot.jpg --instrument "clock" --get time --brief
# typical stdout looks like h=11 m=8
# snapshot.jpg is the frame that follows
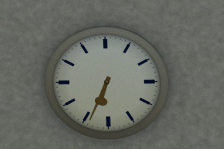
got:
h=6 m=34
